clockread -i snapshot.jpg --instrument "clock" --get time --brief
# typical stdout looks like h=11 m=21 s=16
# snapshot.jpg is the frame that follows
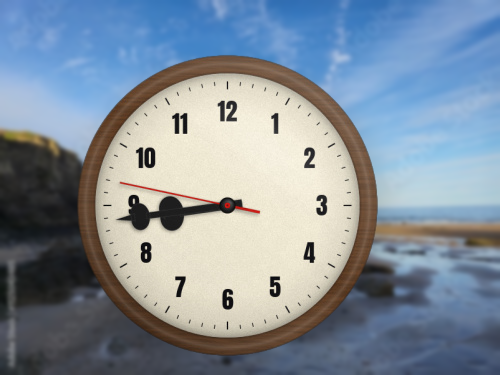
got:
h=8 m=43 s=47
